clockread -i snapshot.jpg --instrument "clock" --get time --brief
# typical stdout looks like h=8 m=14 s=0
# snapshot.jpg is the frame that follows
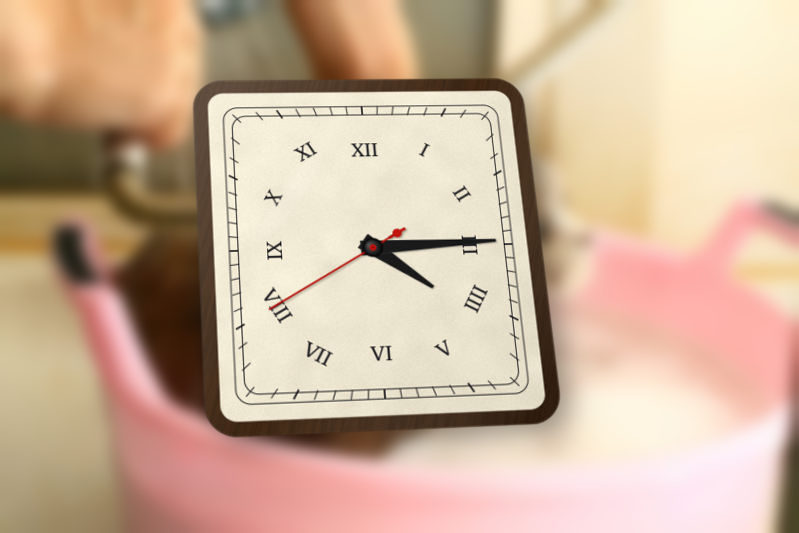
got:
h=4 m=14 s=40
